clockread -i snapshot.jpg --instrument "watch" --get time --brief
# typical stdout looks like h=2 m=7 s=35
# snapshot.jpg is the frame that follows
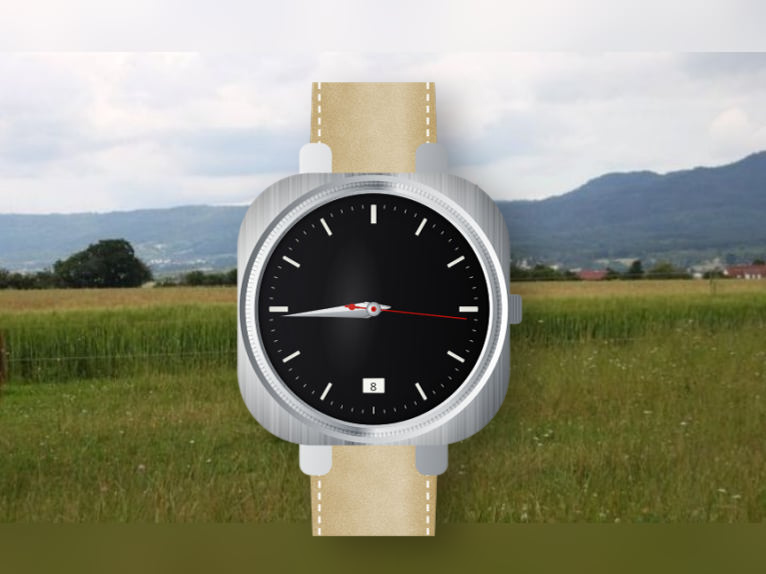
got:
h=8 m=44 s=16
